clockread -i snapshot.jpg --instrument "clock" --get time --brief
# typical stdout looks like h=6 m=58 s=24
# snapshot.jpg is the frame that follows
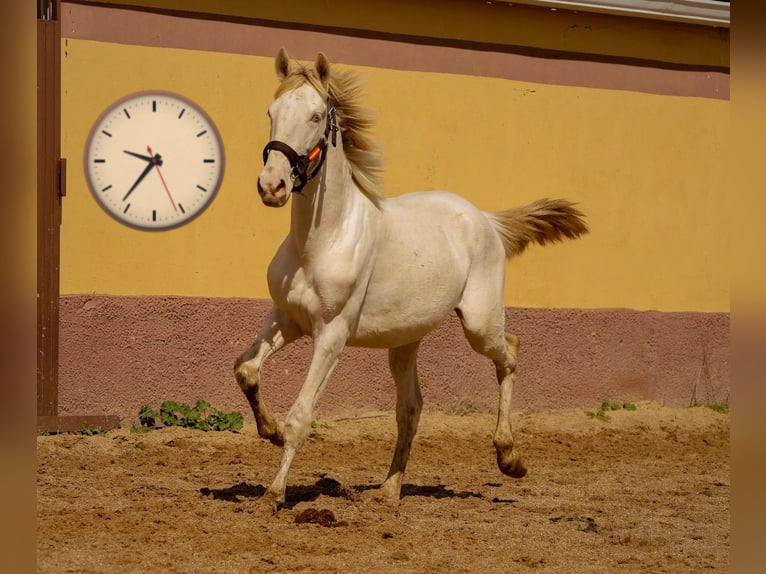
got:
h=9 m=36 s=26
